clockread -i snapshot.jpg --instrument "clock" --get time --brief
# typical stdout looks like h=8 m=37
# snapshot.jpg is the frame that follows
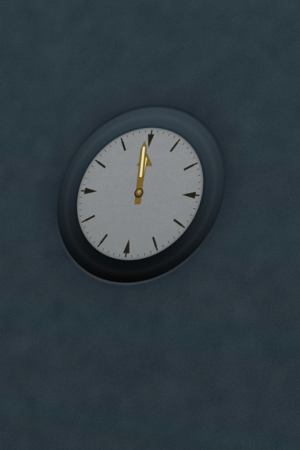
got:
h=11 m=59
